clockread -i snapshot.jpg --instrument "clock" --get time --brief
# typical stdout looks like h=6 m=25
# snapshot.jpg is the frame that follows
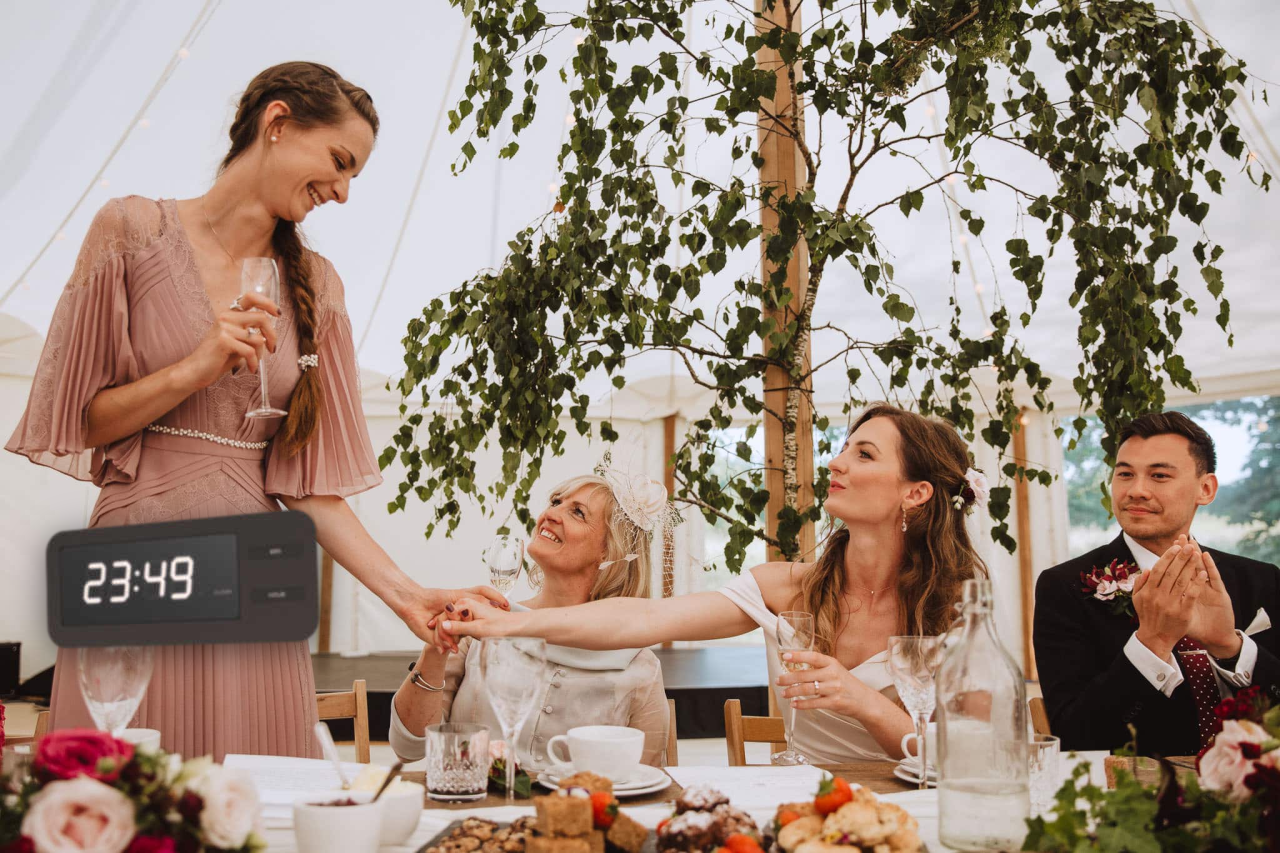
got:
h=23 m=49
